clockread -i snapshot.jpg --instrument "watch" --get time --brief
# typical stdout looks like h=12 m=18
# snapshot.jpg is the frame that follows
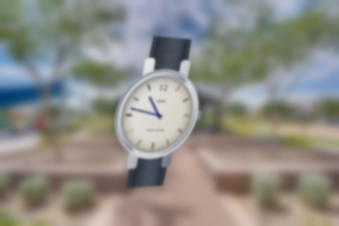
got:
h=10 m=47
